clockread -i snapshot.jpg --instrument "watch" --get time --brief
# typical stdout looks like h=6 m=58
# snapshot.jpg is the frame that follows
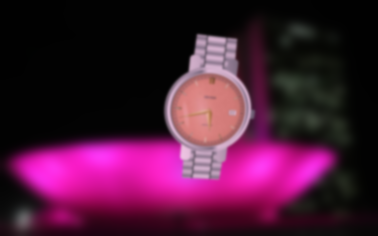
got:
h=5 m=42
